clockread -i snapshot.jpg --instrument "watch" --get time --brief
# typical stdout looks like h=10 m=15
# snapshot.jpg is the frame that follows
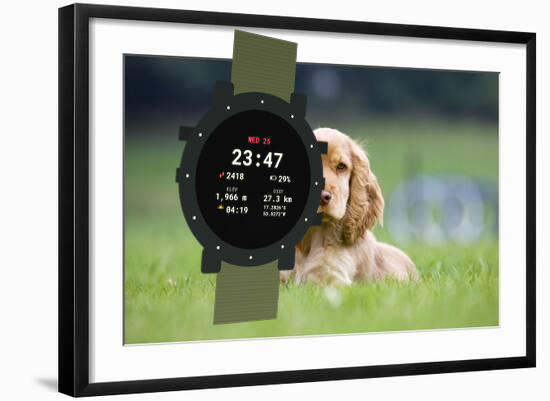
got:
h=23 m=47
